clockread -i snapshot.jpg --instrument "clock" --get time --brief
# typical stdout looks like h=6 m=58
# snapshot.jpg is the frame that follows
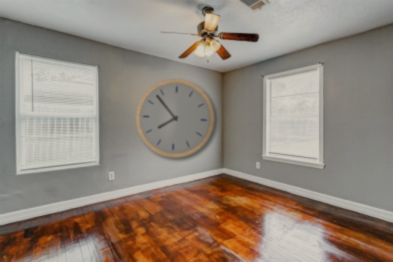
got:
h=7 m=53
